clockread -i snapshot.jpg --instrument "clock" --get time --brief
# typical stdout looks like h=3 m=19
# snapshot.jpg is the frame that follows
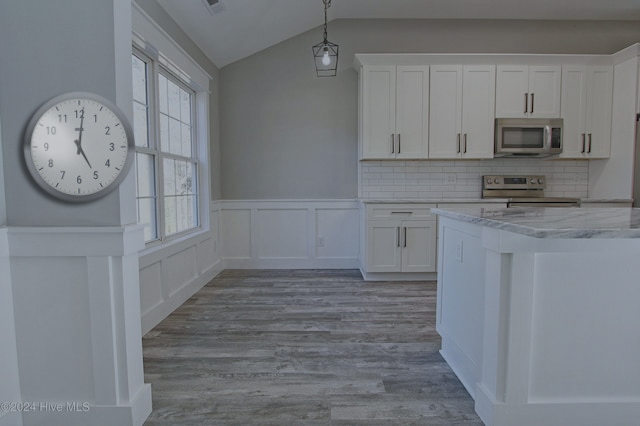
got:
h=5 m=1
